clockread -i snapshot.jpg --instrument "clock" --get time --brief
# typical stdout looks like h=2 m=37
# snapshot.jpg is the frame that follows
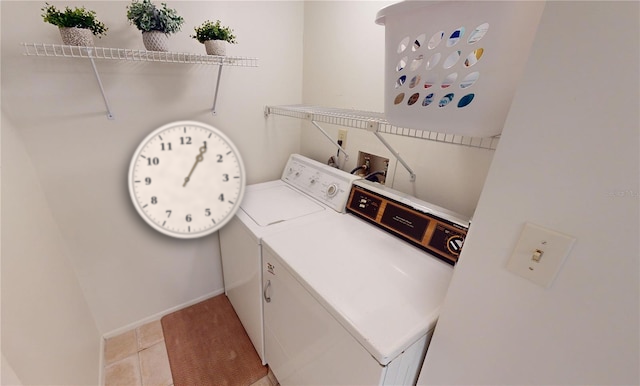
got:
h=1 m=5
